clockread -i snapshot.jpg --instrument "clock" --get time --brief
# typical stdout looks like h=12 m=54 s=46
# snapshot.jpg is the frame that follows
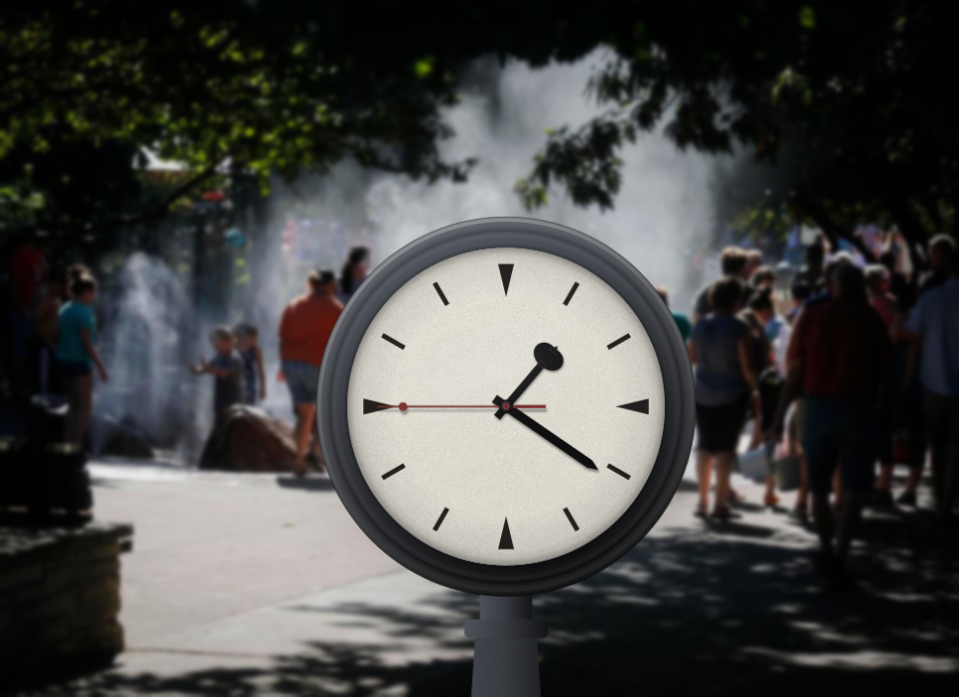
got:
h=1 m=20 s=45
